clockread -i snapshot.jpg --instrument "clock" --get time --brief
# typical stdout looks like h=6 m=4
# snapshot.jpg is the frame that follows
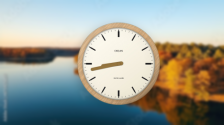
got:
h=8 m=43
